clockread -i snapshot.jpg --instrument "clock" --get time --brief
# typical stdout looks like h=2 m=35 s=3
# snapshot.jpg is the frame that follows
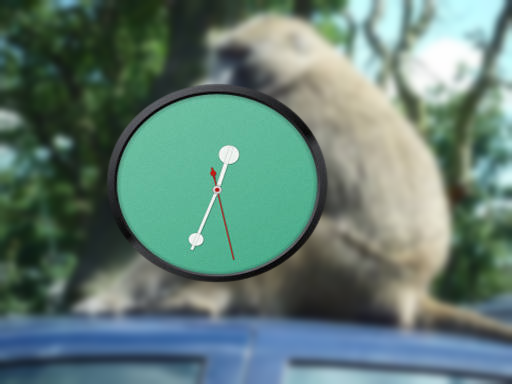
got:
h=12 m=33 s=28
